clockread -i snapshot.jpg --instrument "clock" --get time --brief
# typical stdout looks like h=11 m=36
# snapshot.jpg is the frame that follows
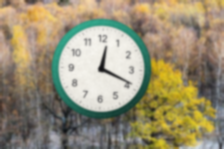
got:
h=12 m=19
